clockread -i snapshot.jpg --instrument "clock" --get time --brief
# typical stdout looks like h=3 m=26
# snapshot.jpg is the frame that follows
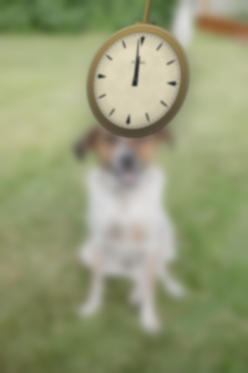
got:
h=11 m=59
